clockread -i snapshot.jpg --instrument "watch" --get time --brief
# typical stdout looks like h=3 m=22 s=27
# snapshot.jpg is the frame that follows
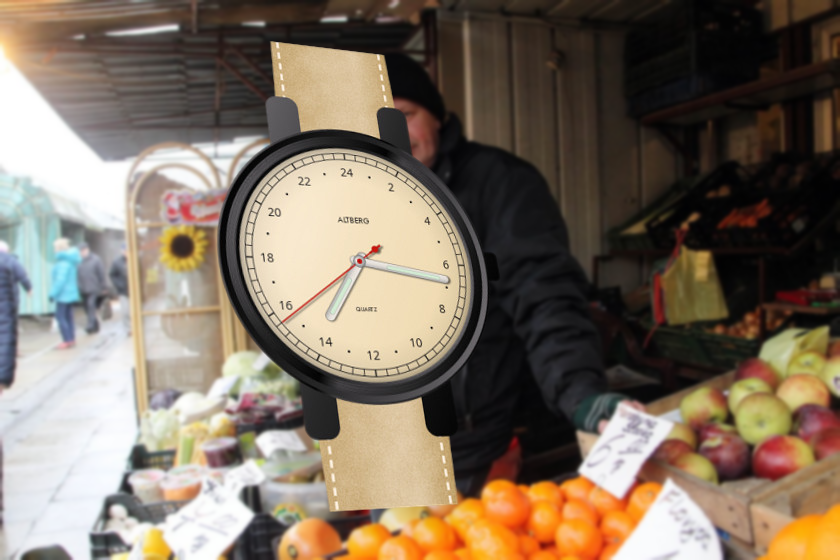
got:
h=14 m=16 s=39
